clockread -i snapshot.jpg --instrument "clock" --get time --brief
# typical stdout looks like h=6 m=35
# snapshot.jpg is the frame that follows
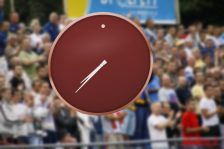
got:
h=7 m=37
